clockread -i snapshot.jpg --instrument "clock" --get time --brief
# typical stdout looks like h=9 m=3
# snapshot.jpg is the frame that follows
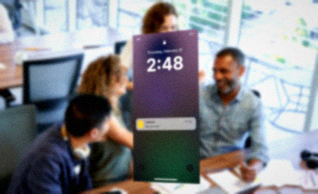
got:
h=2 m=48
